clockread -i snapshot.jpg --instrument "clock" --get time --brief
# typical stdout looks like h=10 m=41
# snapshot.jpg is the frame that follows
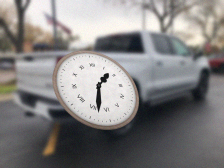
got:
h=1 m=33
